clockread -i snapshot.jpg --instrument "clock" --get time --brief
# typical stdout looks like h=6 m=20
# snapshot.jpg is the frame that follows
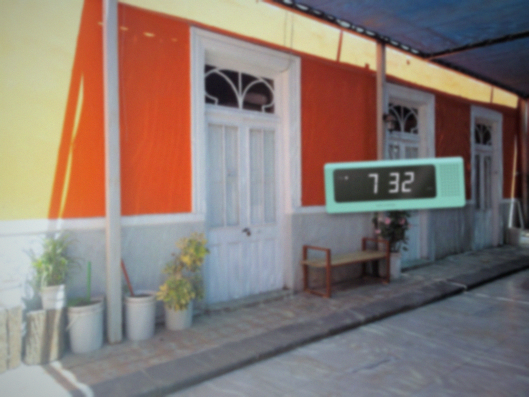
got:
h=7 m=32
